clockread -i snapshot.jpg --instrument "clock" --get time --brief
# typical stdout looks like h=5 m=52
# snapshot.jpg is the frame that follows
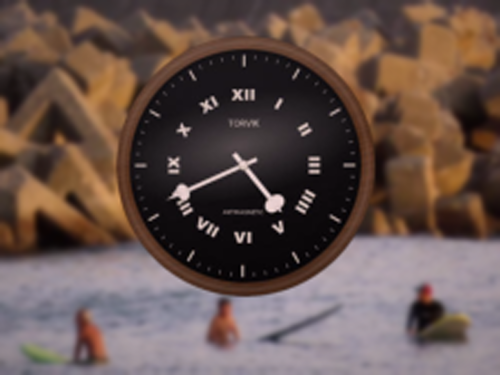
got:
h=4 m=41
